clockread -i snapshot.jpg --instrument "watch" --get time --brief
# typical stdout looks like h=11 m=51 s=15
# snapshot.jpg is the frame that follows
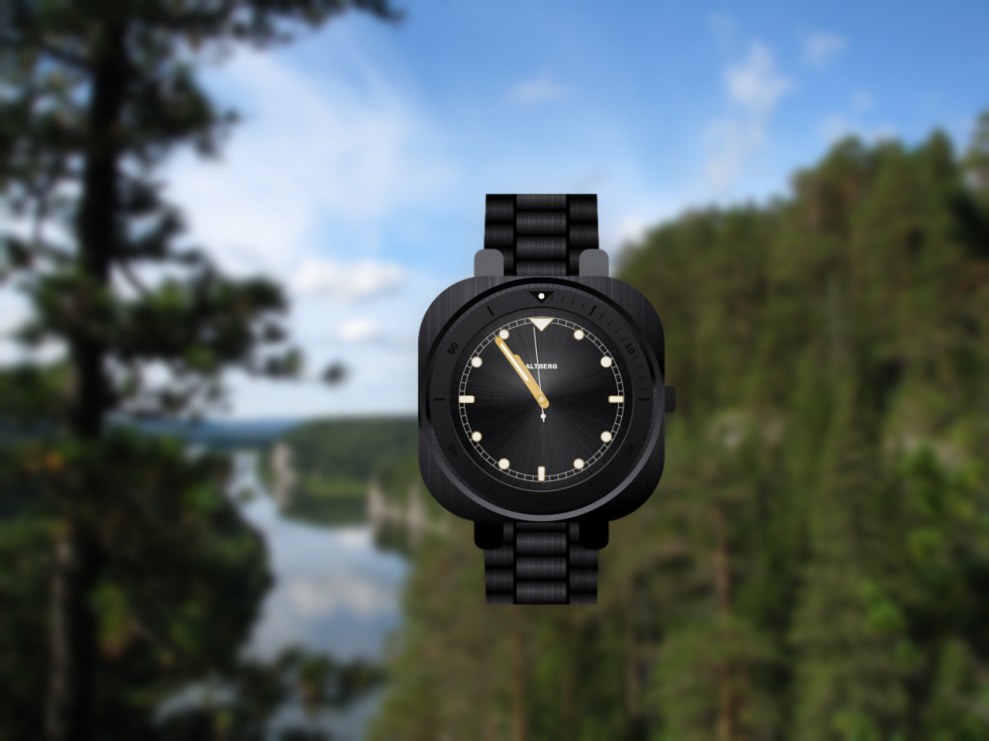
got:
h=10 m=53 s=59
